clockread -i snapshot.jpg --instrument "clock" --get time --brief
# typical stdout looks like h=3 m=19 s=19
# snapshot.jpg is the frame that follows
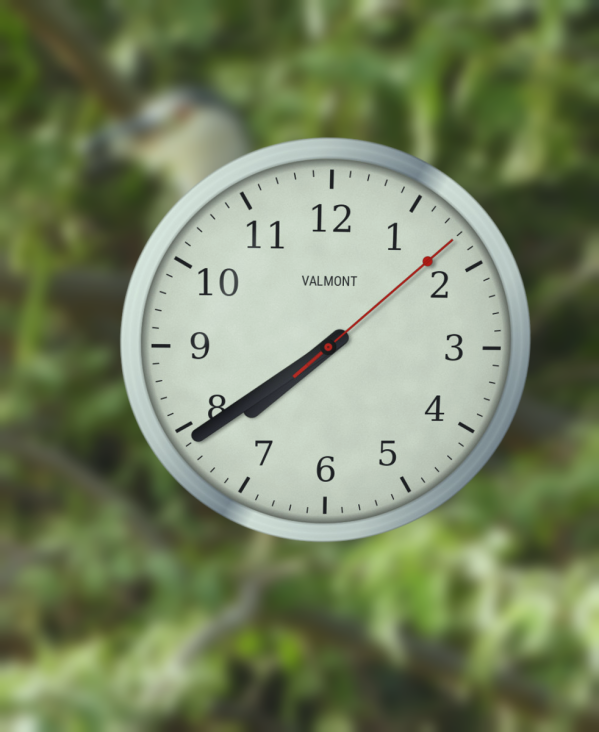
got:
h=7 m=39 s=8
